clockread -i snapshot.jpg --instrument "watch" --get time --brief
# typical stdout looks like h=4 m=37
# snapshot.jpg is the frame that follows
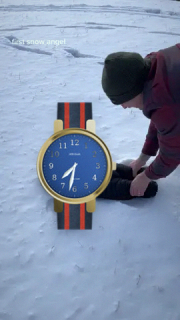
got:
h=7 m=32
